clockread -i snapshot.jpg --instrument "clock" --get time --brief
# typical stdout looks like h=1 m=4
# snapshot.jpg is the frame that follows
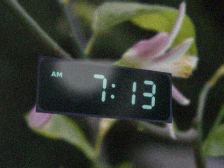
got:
h=7 m=13
